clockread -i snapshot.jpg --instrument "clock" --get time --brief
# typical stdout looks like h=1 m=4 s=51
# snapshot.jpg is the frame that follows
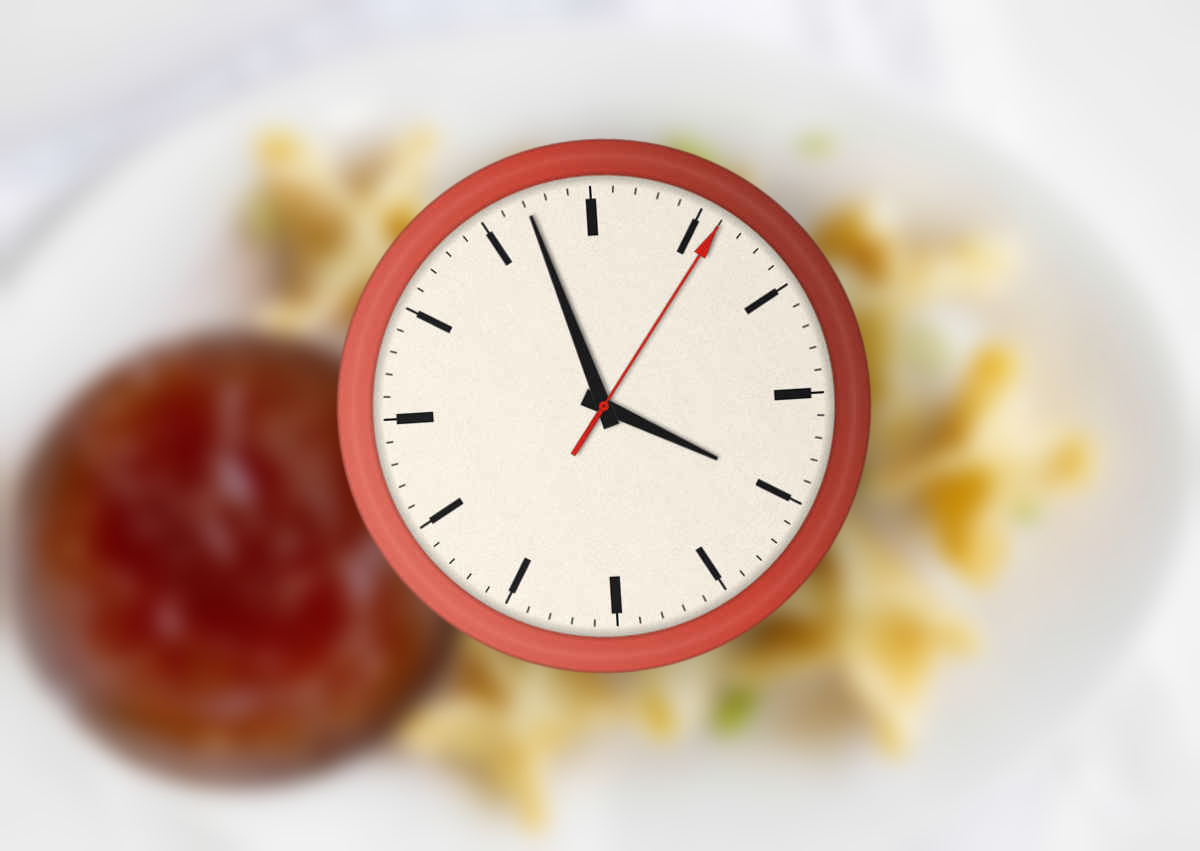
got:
h=3 m=57 s=6
